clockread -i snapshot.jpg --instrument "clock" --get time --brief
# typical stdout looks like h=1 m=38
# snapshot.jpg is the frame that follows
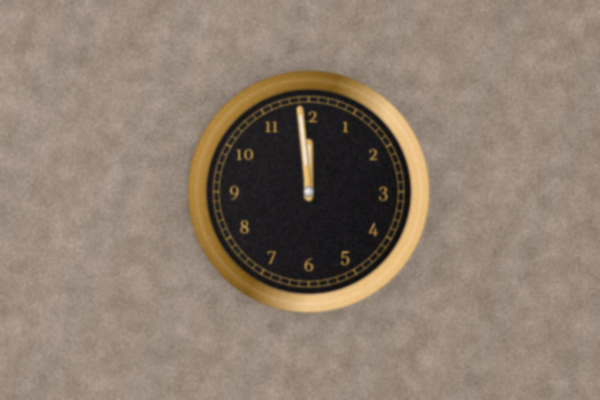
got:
h=11 m=59
